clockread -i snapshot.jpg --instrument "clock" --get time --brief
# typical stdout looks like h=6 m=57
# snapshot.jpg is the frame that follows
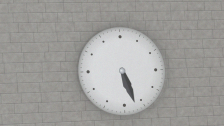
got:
h=5 m=27
